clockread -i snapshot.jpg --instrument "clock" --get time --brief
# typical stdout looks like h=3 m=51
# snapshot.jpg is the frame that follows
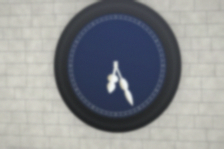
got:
h=6 m=26
